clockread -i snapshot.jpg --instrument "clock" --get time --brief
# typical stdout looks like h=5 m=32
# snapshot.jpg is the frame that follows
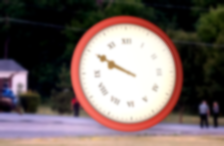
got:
h=9 m=50
